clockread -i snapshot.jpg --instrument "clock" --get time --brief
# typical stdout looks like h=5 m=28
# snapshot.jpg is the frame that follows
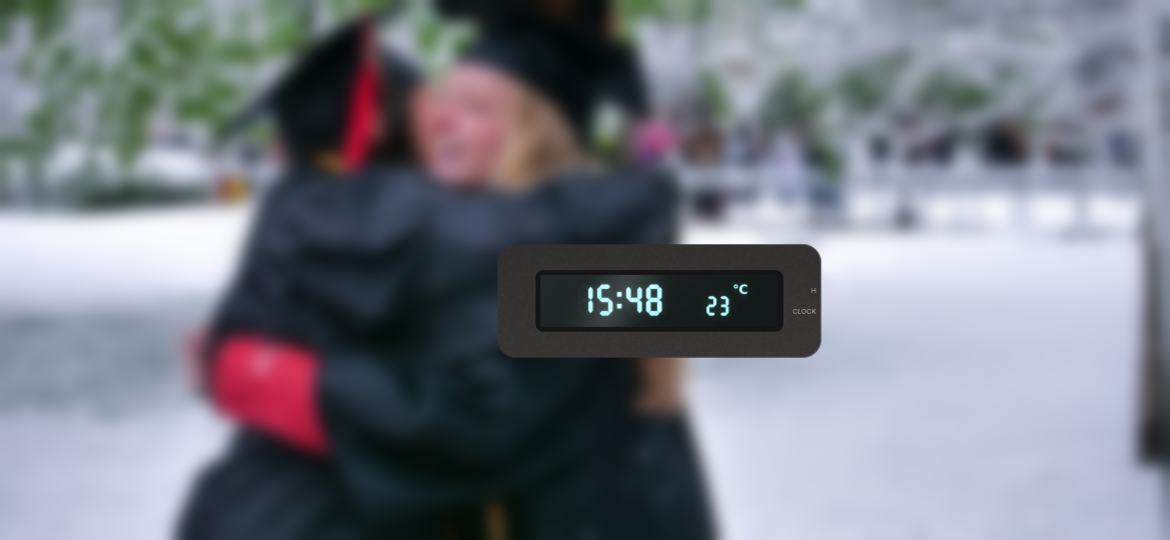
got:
h=15 m=48
